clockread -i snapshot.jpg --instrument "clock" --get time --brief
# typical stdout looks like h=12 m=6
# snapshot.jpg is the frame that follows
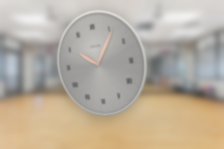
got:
h=10 m=6
